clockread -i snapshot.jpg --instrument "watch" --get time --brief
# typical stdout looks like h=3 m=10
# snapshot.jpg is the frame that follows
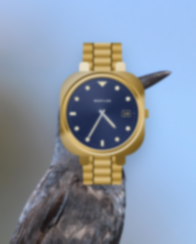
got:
h=4 m=35
